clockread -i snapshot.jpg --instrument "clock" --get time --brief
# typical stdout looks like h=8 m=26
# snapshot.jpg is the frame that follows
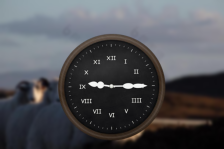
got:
h=9 m=15
